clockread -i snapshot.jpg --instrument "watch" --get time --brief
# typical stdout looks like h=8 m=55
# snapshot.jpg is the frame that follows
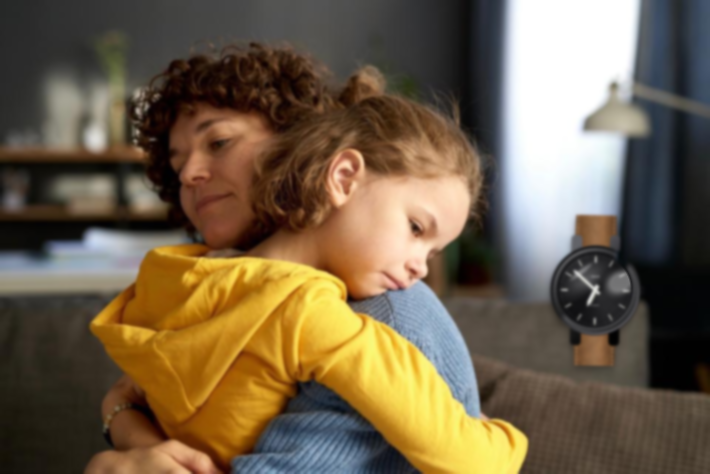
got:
h=6 m=52
